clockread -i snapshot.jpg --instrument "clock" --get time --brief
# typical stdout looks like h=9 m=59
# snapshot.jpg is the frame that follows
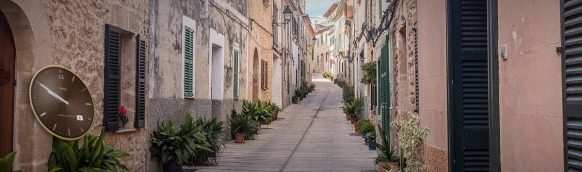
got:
h=9 m=50
